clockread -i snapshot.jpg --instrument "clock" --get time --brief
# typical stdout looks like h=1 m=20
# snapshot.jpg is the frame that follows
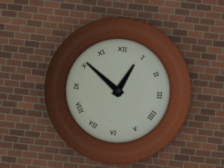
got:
h=12 m=51
